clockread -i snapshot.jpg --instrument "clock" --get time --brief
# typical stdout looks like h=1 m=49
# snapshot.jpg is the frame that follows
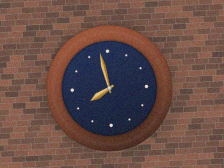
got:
h=7 m=58
